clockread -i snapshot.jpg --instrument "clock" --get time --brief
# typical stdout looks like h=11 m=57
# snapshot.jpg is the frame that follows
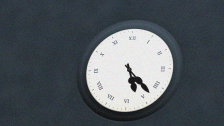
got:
h=5 m=23
